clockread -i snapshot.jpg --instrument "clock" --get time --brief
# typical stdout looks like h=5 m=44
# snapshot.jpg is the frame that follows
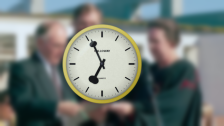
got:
h=6 m=56
